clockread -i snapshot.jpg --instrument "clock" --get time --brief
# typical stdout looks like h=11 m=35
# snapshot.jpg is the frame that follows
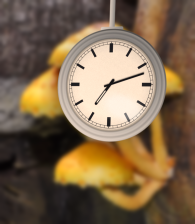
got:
h=7 m=12
